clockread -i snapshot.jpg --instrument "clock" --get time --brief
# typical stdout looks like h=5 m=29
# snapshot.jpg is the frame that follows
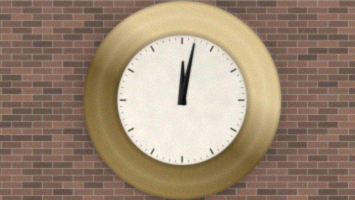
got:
h=12 m=2
